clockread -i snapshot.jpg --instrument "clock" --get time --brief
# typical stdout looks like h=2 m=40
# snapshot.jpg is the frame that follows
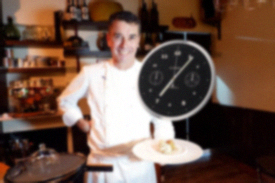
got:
h=7 m=6
